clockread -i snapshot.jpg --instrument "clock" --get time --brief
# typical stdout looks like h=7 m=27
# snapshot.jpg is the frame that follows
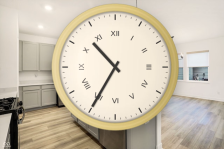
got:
h=10 m=35
